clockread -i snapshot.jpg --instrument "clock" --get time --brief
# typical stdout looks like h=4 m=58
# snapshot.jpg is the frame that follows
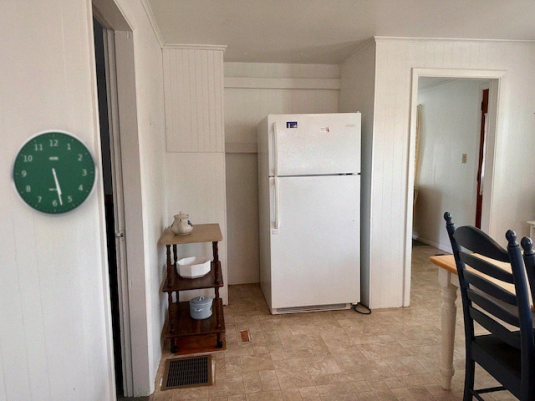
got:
h=5 m=28
